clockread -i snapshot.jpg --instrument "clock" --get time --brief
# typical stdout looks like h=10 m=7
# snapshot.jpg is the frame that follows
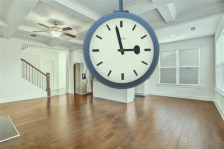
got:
h=2 m=58
